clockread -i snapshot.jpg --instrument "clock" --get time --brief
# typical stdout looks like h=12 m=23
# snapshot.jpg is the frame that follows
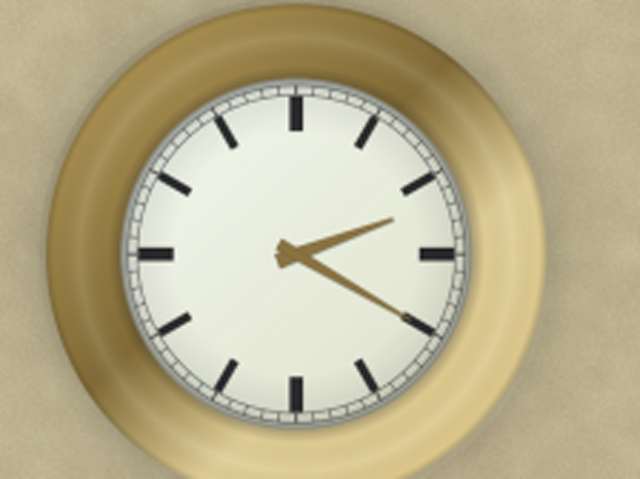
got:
h=2 m=20
